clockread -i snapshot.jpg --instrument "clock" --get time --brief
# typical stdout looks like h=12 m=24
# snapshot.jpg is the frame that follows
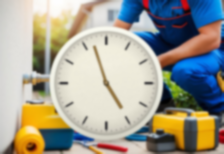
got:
h=4 m=57
